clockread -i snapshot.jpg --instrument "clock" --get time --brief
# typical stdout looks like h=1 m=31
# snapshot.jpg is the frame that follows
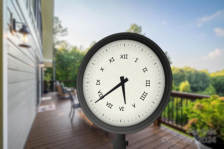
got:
h=5 m=39
